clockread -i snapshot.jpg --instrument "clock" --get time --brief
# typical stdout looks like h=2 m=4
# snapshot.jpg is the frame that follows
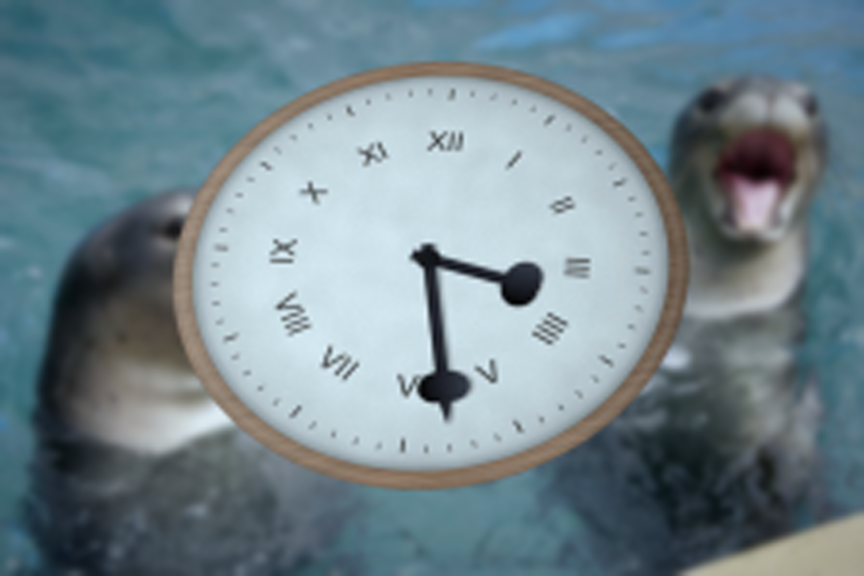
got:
h=3 m=28
